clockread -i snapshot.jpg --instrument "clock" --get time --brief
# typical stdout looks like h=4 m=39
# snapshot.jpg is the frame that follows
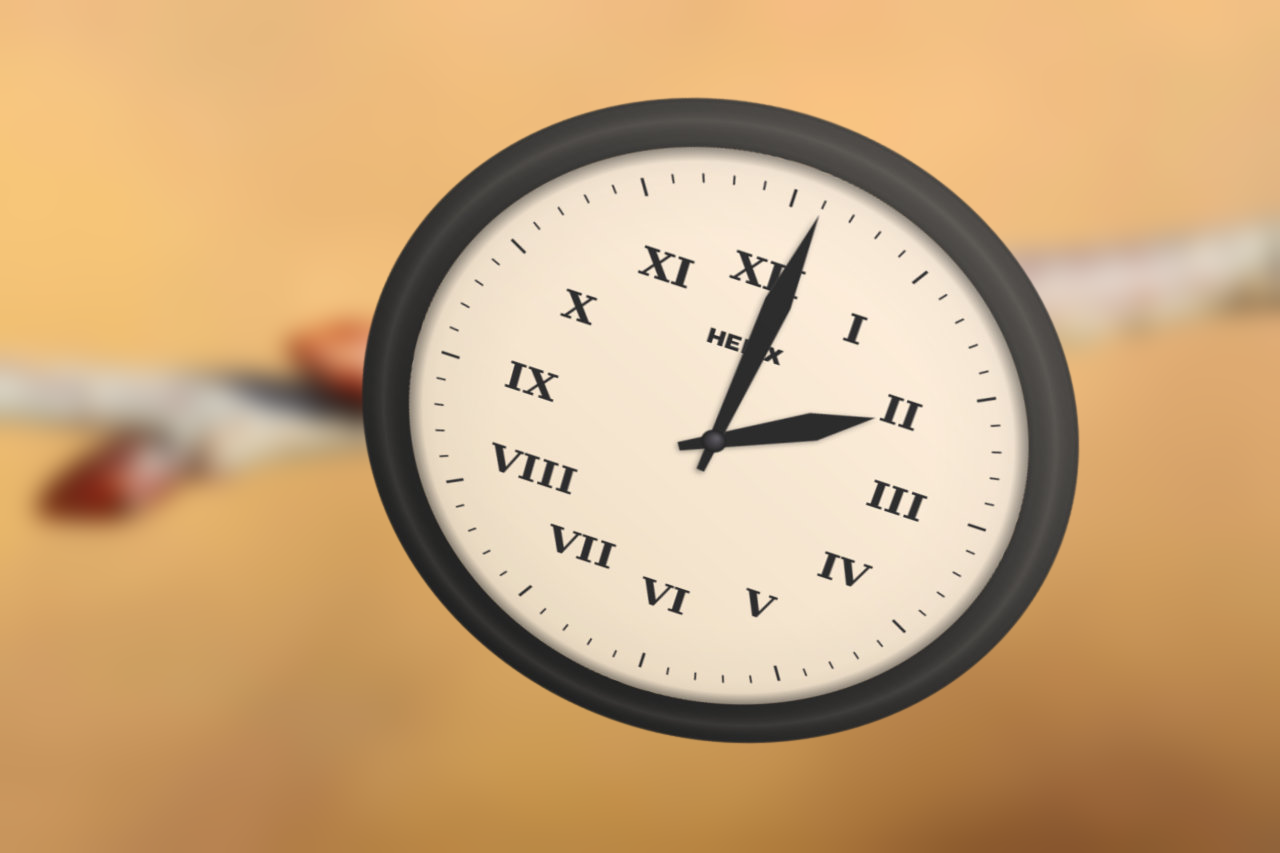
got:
h=2 m=1
